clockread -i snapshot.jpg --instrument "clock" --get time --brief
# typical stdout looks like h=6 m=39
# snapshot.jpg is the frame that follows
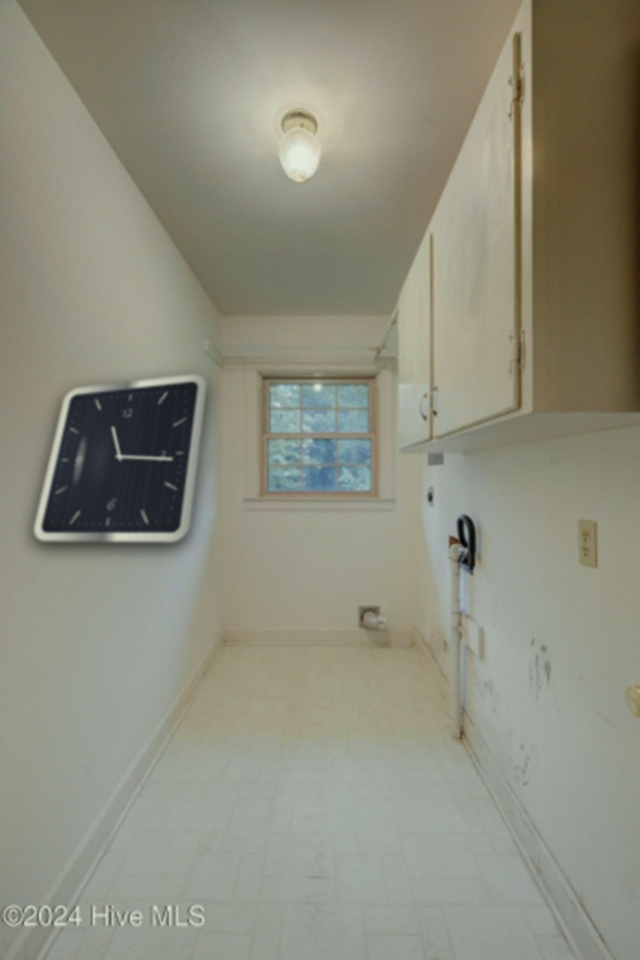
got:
h=11 m=16
